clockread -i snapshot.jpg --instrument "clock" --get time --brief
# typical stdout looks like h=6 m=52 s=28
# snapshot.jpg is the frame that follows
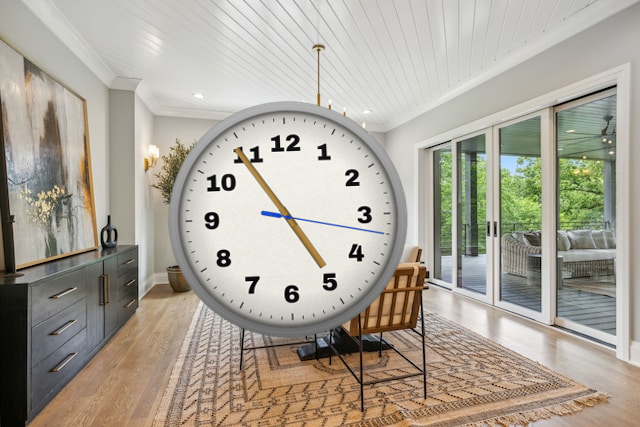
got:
h=4 m=54 s=17
